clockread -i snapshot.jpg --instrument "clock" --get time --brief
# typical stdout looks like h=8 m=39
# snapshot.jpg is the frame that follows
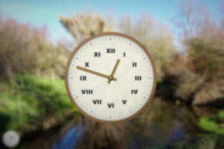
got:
h=12 m=48
